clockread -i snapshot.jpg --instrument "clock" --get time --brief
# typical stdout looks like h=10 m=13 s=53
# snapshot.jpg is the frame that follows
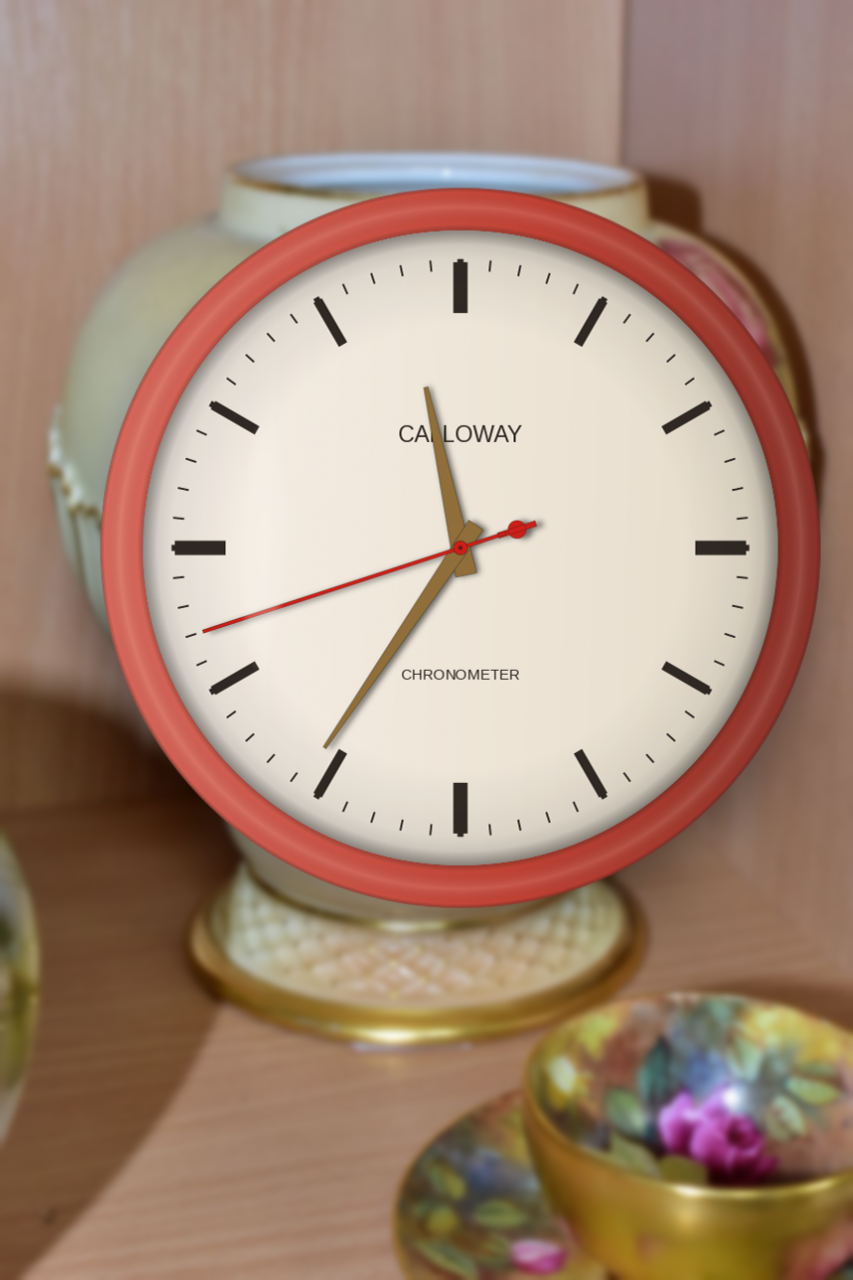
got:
h=11 m=35 s=42
